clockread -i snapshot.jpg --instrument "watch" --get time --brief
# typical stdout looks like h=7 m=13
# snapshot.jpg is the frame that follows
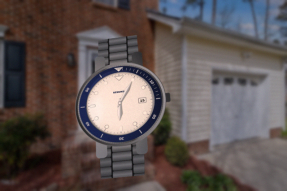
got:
h=6 m=5
